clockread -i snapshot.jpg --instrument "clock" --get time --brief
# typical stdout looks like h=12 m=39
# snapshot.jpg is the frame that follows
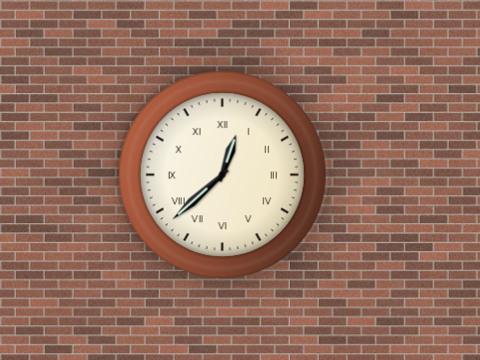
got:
h=12 m=38
